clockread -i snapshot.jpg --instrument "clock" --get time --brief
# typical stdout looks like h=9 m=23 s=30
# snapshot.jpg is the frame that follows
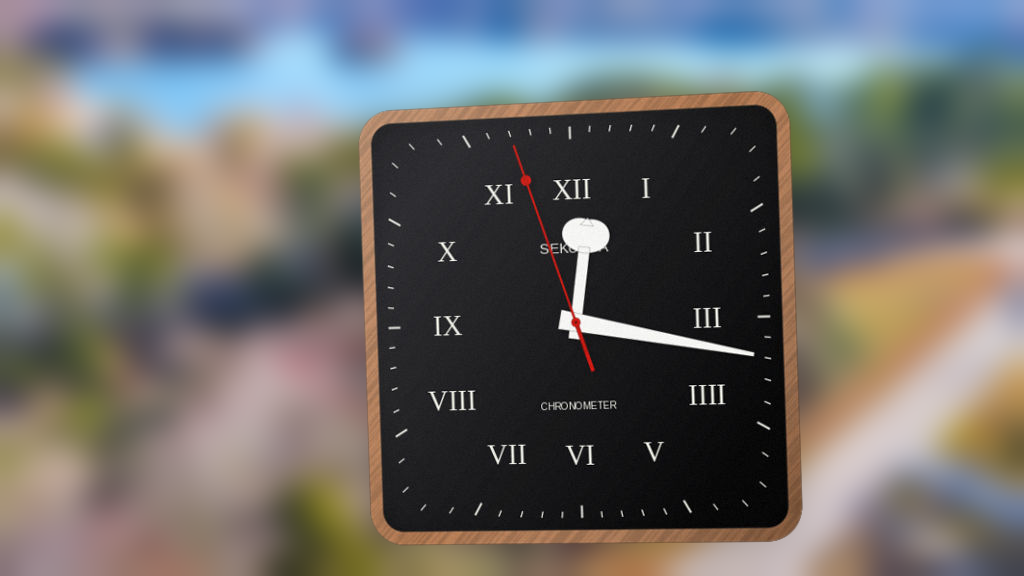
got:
h=12 m=16 s=57
